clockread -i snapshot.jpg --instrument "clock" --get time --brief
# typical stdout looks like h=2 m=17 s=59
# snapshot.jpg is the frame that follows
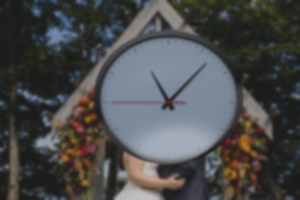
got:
h=11 m=6 s=45
